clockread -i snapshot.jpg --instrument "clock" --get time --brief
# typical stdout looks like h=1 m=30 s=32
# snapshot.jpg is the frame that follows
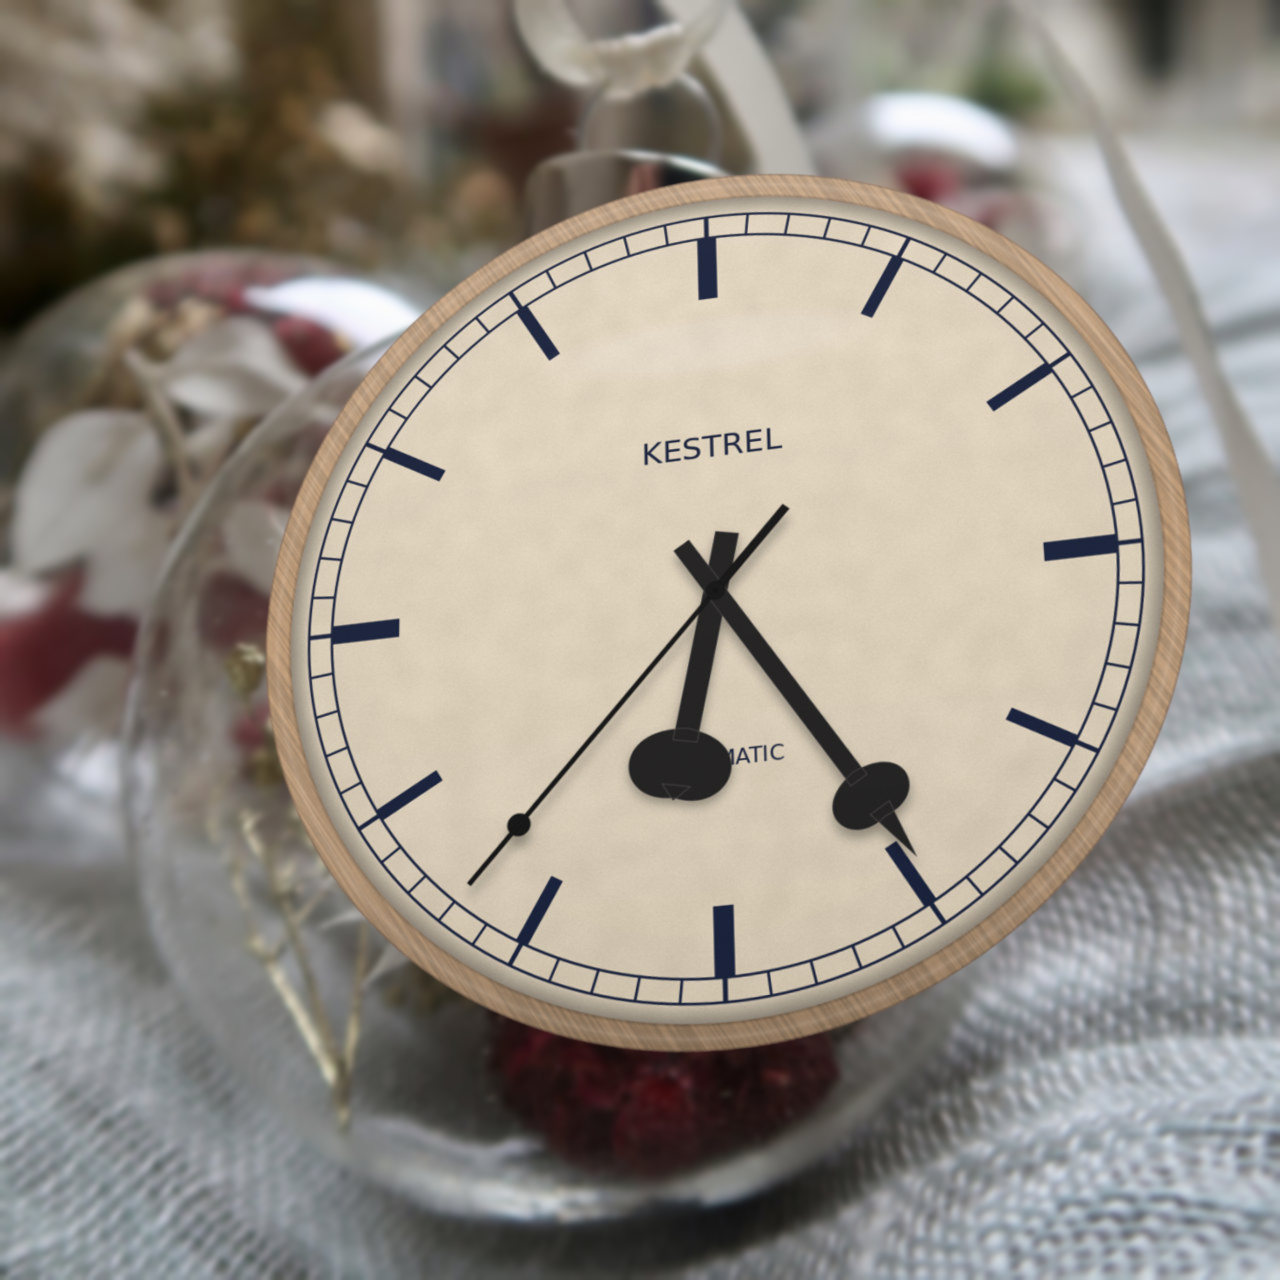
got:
h=6 m=24 s=37
